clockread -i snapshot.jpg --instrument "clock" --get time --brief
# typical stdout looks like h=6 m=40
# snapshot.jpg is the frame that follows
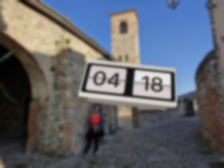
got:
h=4 m=18
